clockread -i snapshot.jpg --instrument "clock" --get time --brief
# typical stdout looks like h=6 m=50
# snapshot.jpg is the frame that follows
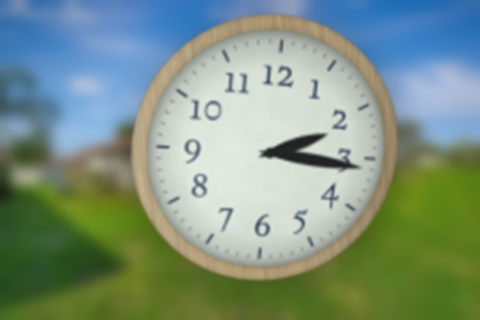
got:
h=2 m=16
